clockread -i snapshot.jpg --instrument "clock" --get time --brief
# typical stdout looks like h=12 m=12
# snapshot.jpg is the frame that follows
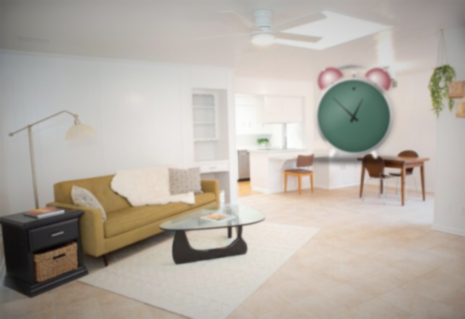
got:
h=12 m=52
